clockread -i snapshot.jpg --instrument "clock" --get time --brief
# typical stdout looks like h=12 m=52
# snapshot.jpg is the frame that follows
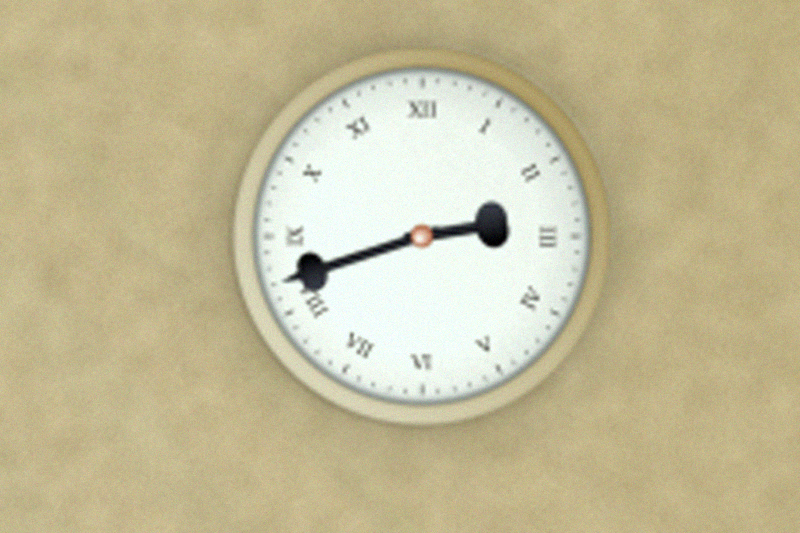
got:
h=2 m=42
